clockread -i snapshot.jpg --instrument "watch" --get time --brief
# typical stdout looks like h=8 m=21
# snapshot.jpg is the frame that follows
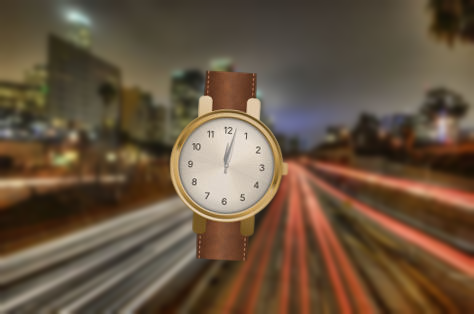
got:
h=12 m=2
